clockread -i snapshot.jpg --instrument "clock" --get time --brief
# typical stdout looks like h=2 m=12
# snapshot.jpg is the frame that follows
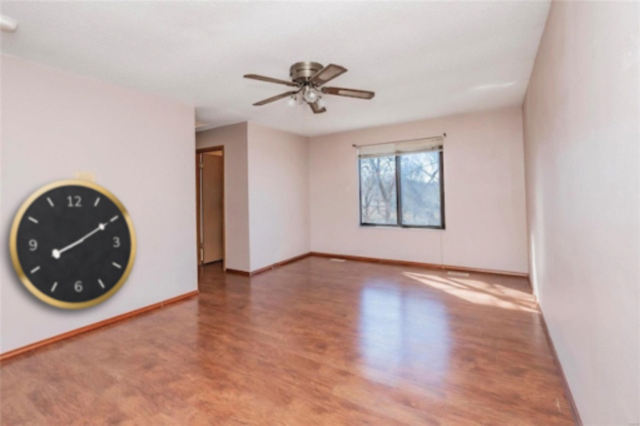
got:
h=8 m=10
